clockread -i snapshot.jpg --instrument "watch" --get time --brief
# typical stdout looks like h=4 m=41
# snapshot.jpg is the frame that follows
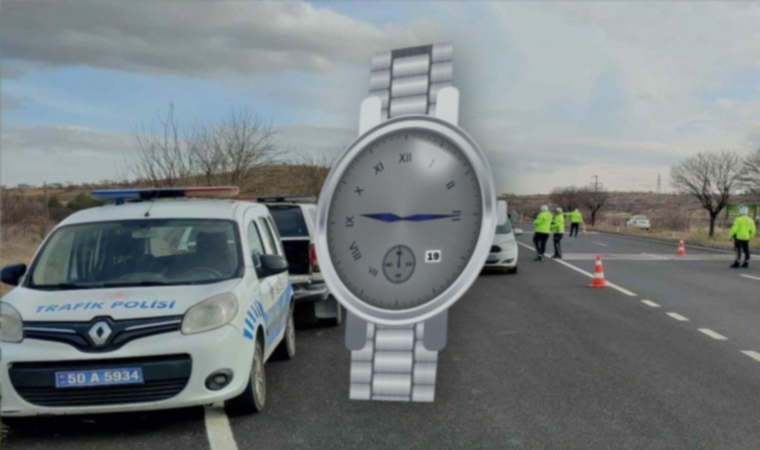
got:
h=9 m=15
